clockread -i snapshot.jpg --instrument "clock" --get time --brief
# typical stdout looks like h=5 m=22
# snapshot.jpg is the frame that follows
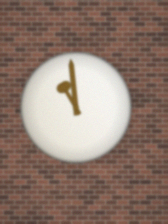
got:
h=10 m=59
